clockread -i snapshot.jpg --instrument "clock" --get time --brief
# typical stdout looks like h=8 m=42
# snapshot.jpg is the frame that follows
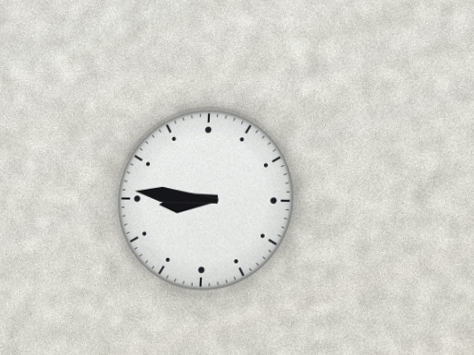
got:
h=8 m=46
